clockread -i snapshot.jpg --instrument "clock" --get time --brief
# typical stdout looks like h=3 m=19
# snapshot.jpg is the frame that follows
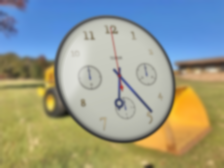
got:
h=6 m=24
